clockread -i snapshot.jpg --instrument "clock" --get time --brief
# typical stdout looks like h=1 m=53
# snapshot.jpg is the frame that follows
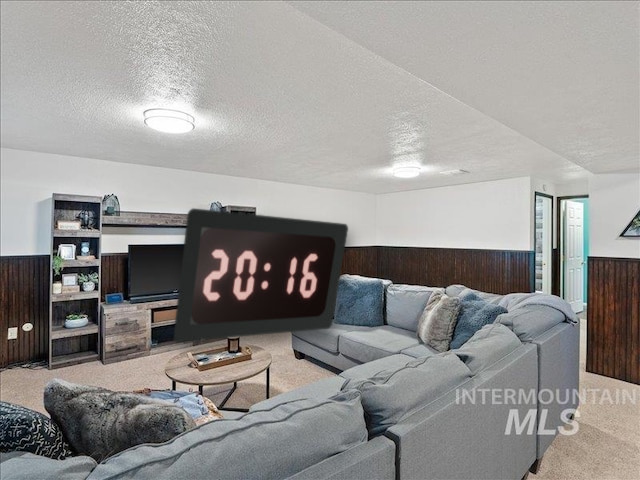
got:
h=20 m=16
